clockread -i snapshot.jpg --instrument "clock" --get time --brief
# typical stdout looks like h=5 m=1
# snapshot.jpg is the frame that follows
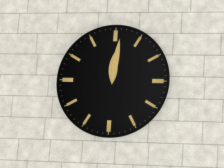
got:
h=12 m=1
